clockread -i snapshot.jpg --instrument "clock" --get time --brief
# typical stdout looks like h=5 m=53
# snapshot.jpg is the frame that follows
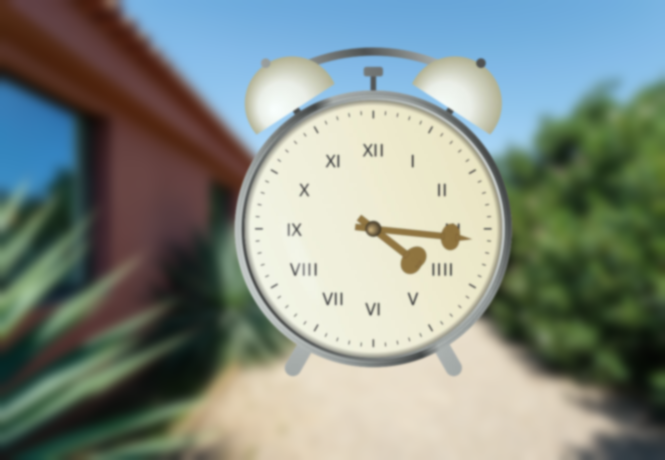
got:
h=4 m=16
